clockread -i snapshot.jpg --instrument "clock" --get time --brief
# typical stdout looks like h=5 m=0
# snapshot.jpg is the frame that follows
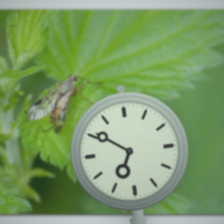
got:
h=6 m=51
